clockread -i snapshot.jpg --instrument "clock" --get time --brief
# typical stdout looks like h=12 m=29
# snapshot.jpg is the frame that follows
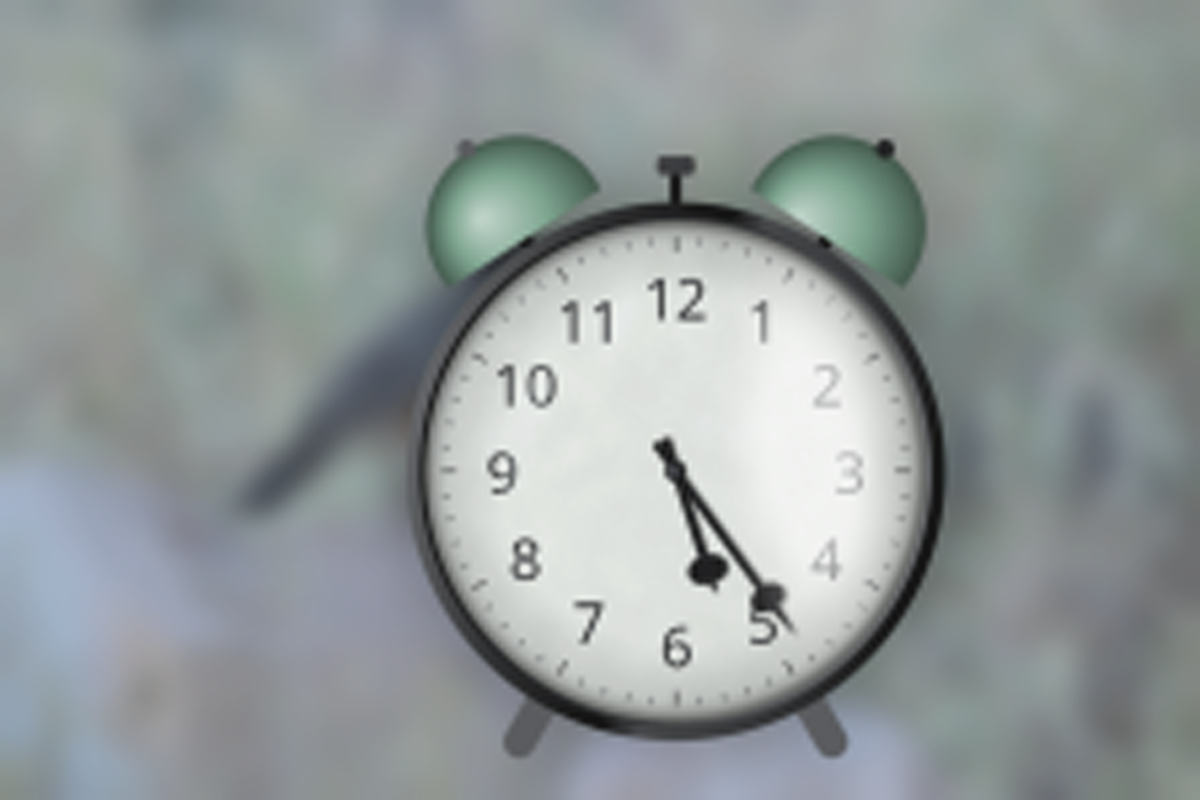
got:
h=5 m=24
